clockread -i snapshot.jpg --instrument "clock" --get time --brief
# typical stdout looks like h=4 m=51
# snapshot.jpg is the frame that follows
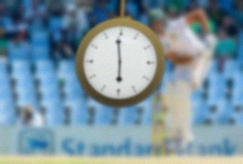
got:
h=5 m=59
